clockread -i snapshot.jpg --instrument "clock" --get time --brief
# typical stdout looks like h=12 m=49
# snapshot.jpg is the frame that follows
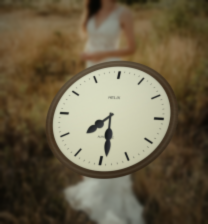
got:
h=7 m=29
